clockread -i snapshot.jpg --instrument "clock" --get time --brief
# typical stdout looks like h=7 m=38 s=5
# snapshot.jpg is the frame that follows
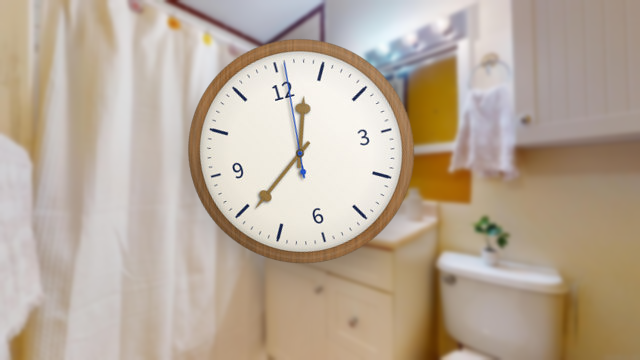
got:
h=12 m=39 s=1
